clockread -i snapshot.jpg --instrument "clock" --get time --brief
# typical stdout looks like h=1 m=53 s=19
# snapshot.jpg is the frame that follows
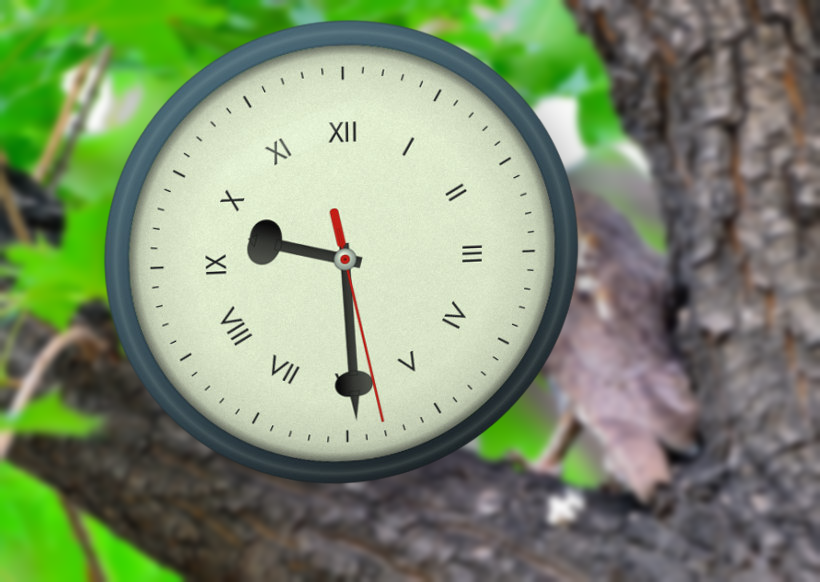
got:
h=9 m=29 s=28
